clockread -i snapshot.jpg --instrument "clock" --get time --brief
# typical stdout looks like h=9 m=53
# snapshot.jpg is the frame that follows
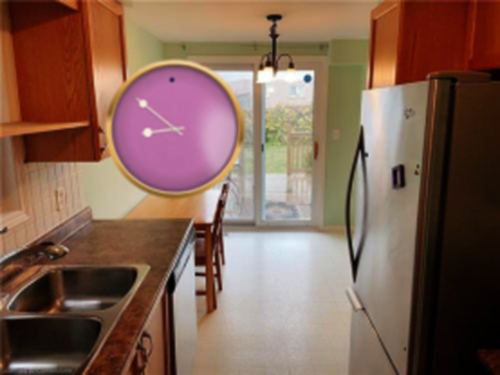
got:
h=8 m=52
